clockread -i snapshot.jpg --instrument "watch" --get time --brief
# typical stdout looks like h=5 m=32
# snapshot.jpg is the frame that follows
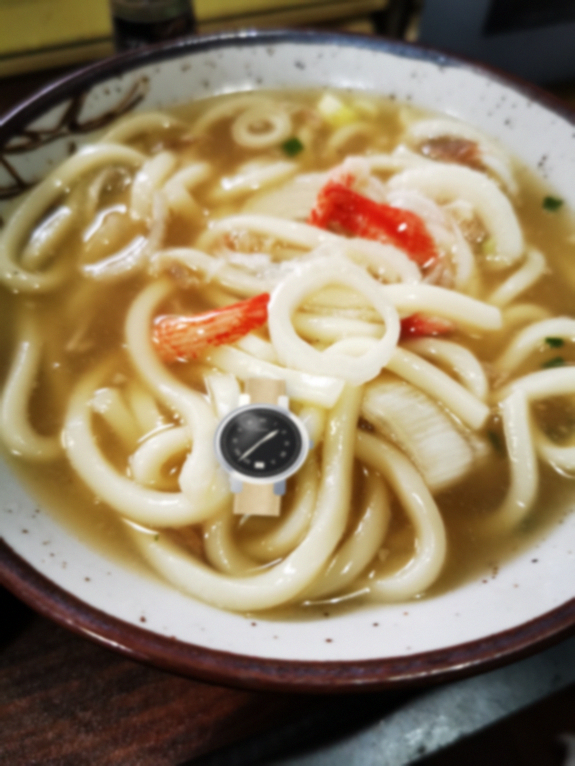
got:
h=1 m=37
